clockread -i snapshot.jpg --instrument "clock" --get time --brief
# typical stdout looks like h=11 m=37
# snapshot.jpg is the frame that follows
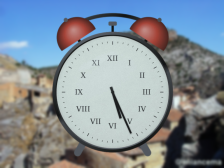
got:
h=5 m=26
